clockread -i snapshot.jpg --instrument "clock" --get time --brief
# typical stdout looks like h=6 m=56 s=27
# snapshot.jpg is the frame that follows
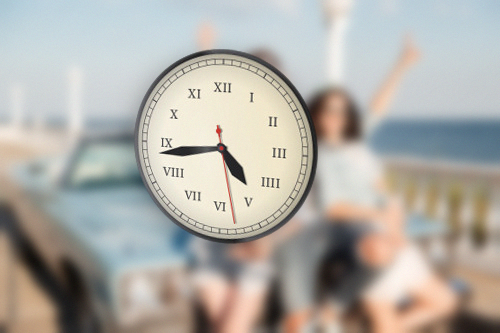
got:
h=4 m=43 s=28
